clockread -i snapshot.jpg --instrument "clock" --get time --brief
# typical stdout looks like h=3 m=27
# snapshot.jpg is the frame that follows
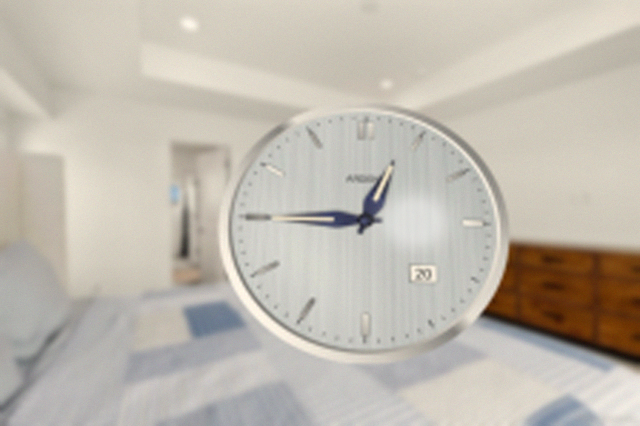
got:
h=12 m=45
